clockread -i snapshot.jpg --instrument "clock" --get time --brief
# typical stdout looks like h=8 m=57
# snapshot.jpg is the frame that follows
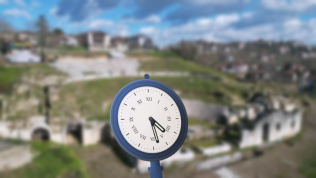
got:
h=4 m=28
